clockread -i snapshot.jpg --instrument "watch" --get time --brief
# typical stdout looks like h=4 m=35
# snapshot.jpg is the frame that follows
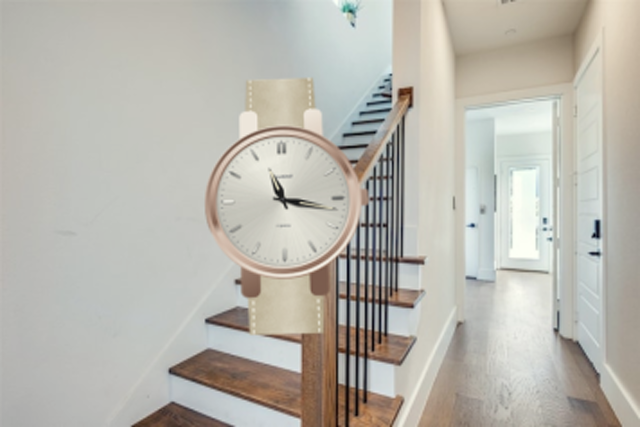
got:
h=11 m=17
